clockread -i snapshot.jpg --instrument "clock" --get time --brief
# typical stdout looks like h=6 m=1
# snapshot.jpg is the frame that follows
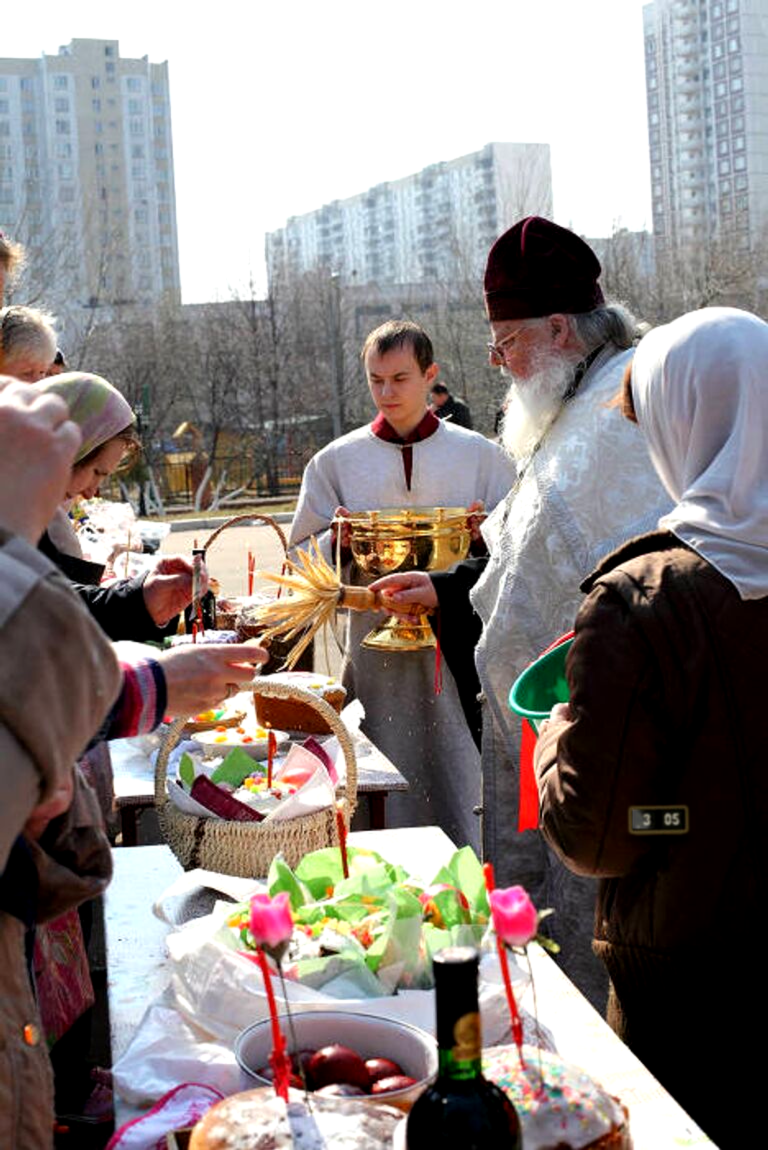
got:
h=3 m=5
